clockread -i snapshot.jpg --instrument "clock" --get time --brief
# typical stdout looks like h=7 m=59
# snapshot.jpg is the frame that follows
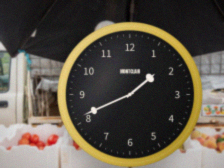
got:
h=1 m=41
